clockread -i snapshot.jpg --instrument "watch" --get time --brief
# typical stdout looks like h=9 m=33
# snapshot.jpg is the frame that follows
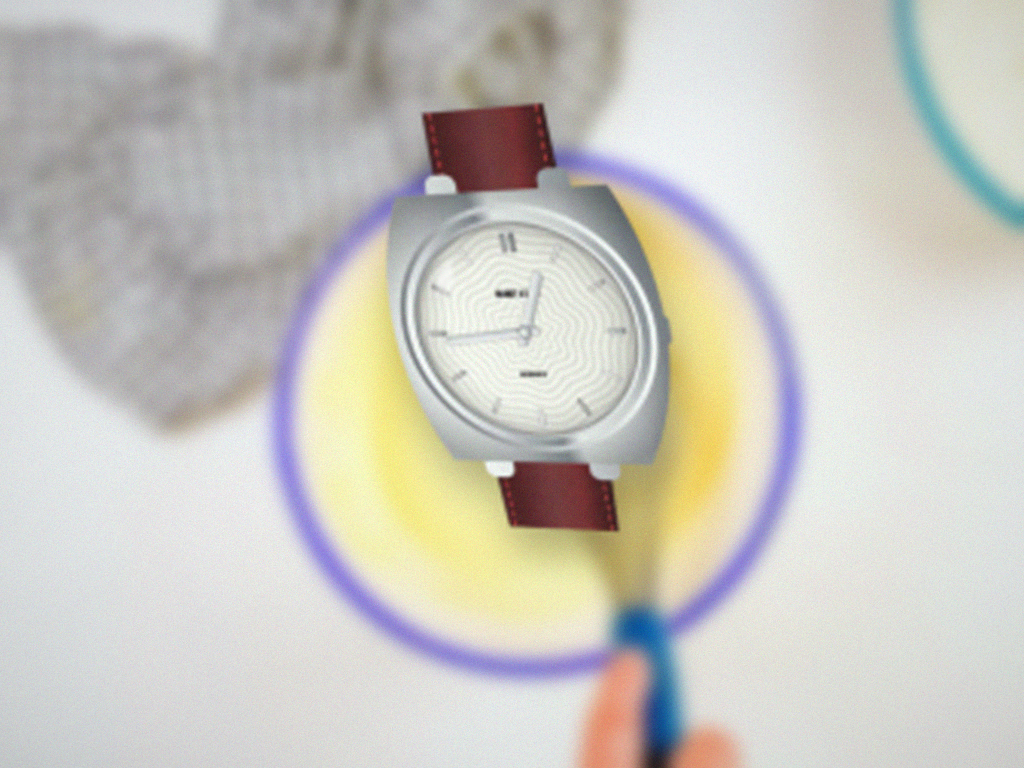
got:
h=12 m=44
